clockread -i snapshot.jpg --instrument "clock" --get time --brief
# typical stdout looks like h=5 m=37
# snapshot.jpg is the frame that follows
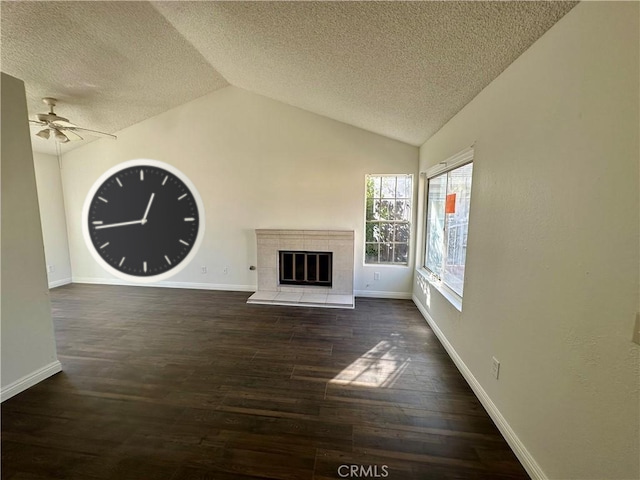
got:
h=12 m=44
